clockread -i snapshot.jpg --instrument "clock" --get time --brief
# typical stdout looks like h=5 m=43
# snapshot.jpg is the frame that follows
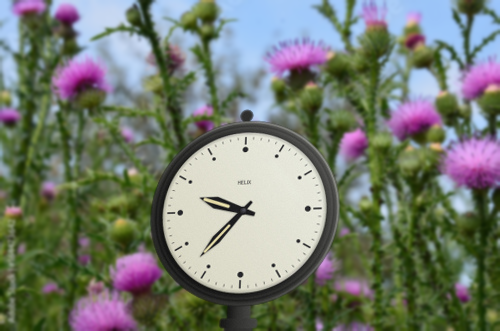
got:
h=9 m=37
